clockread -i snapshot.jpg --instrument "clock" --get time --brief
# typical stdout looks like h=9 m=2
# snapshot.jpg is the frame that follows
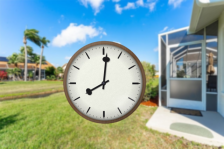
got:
h=8 m=1
